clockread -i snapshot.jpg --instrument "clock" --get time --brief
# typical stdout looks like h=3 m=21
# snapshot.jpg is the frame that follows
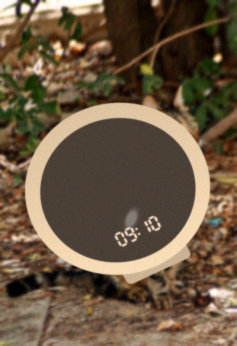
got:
h=9 m=10
